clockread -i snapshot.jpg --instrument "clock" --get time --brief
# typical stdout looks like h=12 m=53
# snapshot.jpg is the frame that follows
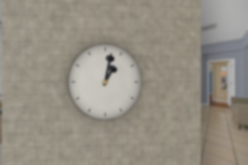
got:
h=1 m=2
